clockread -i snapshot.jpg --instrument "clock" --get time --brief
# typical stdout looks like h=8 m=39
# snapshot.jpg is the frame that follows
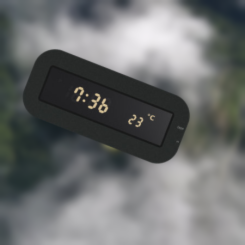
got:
h=7 m=36
